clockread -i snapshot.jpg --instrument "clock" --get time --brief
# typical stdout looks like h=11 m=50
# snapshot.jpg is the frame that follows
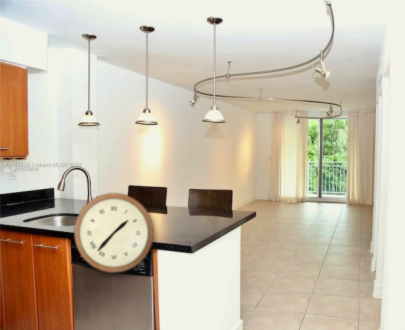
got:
h=1 m=37
